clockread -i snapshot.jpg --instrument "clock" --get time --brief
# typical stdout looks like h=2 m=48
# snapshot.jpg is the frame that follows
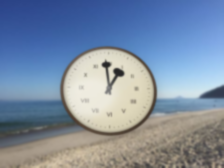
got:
h=12 m=59
